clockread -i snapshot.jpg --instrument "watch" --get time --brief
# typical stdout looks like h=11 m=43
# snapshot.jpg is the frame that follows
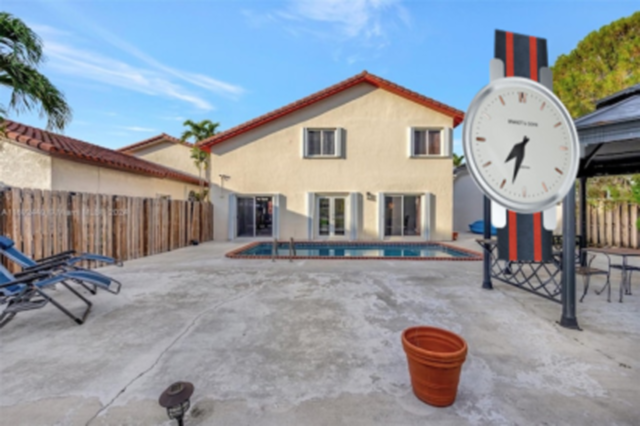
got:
h=7 m=33
